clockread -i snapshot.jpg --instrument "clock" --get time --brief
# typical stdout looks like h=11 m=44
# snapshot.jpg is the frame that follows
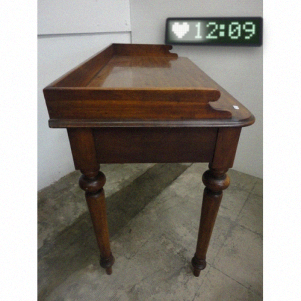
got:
h=12 m=9
